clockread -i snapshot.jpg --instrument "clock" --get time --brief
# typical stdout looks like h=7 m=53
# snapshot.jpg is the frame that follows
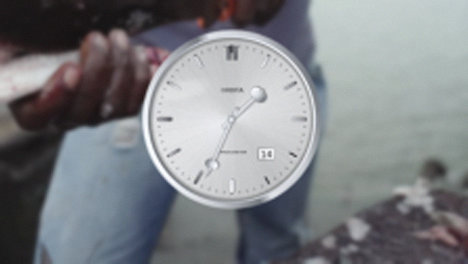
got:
h=1 m=34
